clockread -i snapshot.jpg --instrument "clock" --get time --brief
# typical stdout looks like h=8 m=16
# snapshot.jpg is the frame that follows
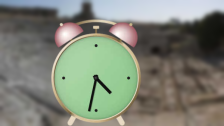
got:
h=4 m=32
